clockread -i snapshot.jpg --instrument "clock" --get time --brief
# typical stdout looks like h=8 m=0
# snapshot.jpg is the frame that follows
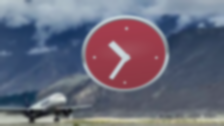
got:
h=10 m=35
